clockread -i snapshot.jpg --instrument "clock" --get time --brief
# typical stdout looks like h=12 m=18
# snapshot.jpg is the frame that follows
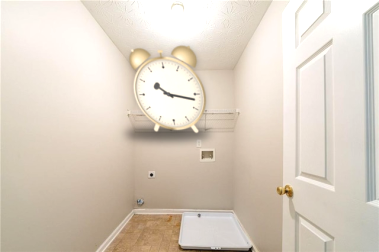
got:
h=10 m=17
